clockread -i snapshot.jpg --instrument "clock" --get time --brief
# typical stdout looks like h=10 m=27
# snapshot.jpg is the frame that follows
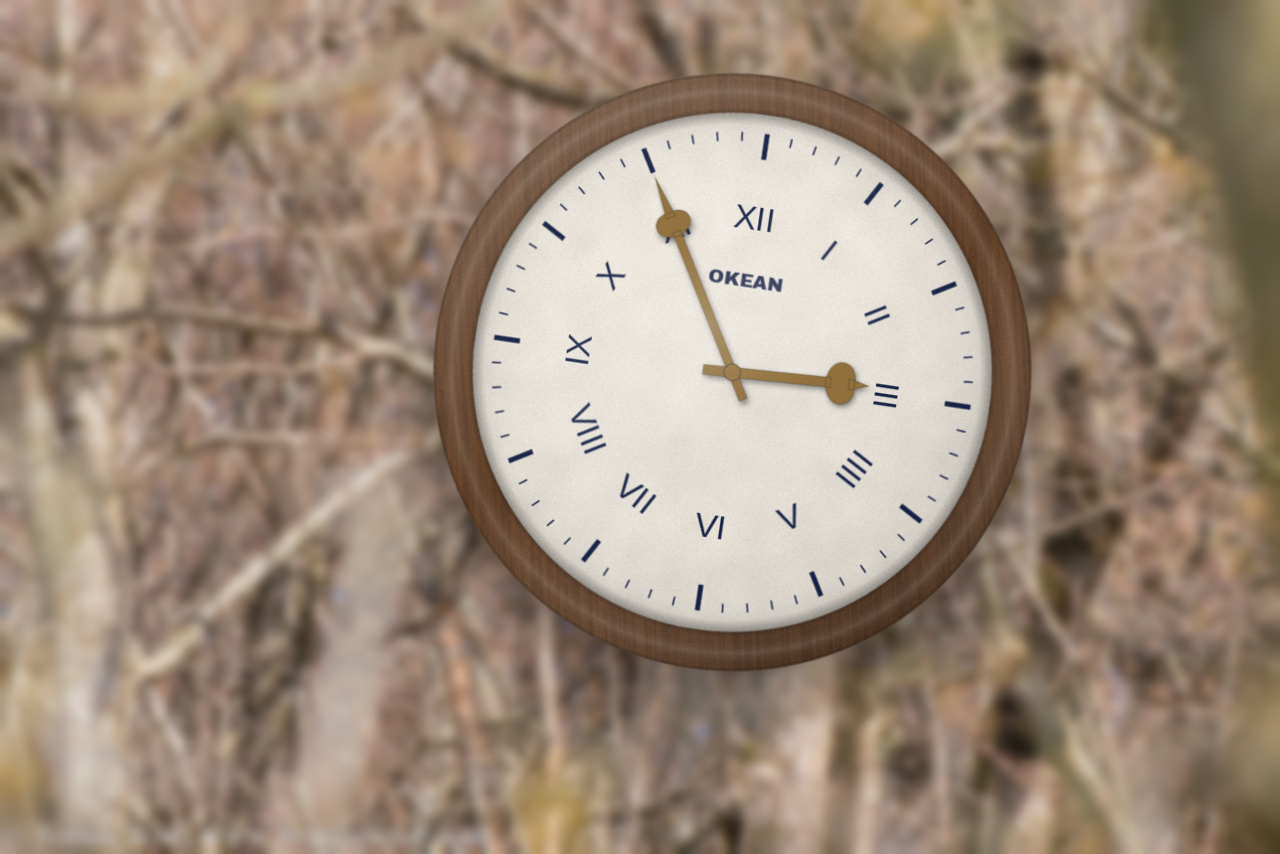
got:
h=2 m=55
